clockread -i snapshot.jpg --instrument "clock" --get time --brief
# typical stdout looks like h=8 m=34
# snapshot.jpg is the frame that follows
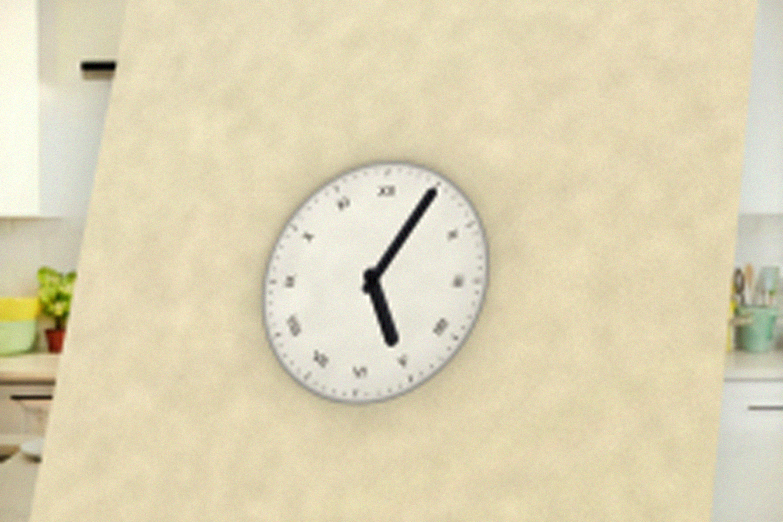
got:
h=5 m=5
